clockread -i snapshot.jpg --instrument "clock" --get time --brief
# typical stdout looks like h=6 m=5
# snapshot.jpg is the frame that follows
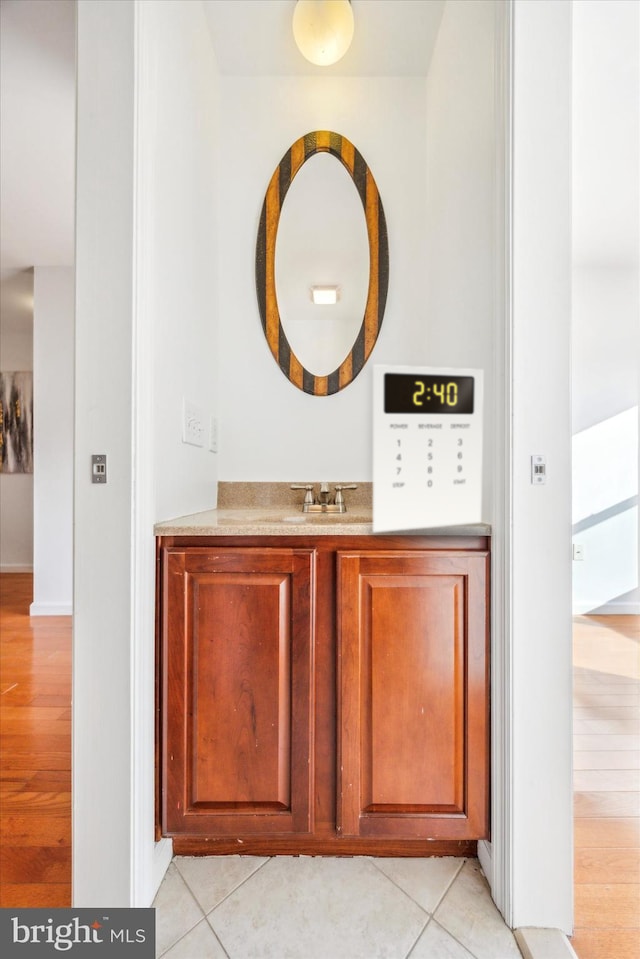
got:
h=2 m=40
